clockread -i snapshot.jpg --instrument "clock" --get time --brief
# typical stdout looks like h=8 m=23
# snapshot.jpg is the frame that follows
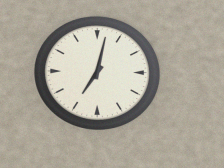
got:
h=7 m=2
